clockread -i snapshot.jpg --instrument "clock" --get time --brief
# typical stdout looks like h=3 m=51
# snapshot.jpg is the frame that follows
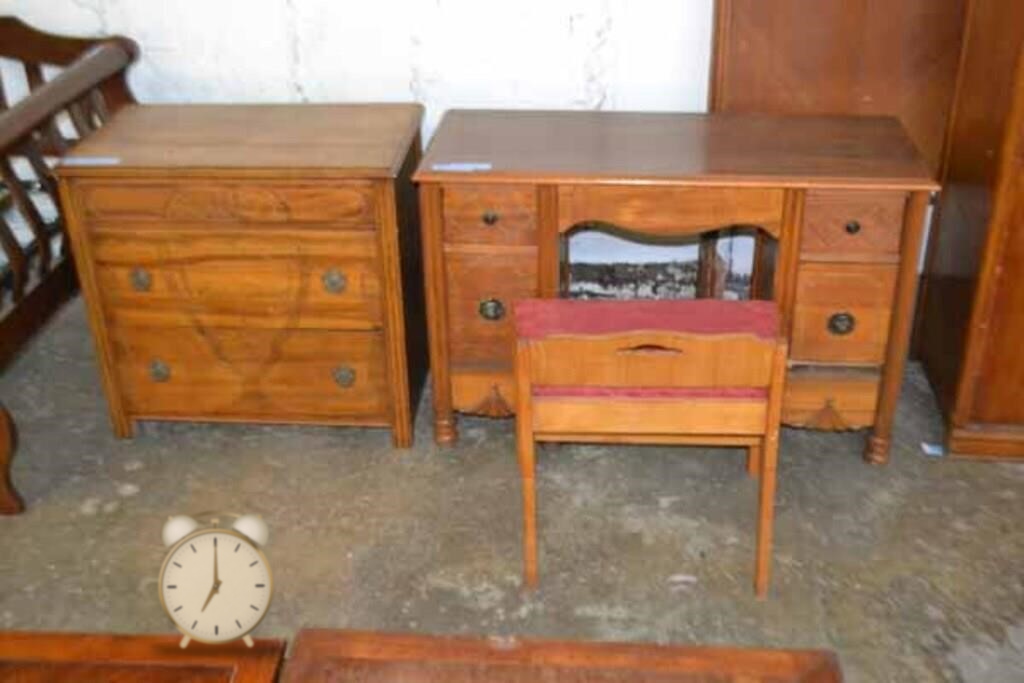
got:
h=7 m=0
